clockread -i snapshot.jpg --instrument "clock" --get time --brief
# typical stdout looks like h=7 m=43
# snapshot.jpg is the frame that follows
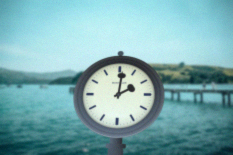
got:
h=2 m=1
